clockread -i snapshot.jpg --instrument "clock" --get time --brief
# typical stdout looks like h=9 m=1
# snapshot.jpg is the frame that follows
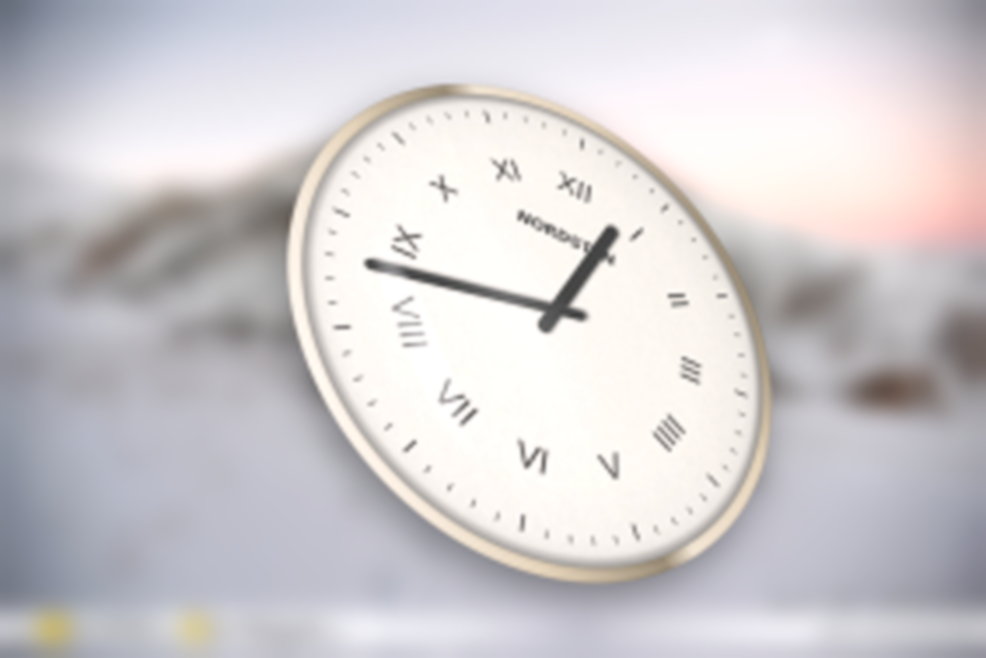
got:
h=12 m=43
